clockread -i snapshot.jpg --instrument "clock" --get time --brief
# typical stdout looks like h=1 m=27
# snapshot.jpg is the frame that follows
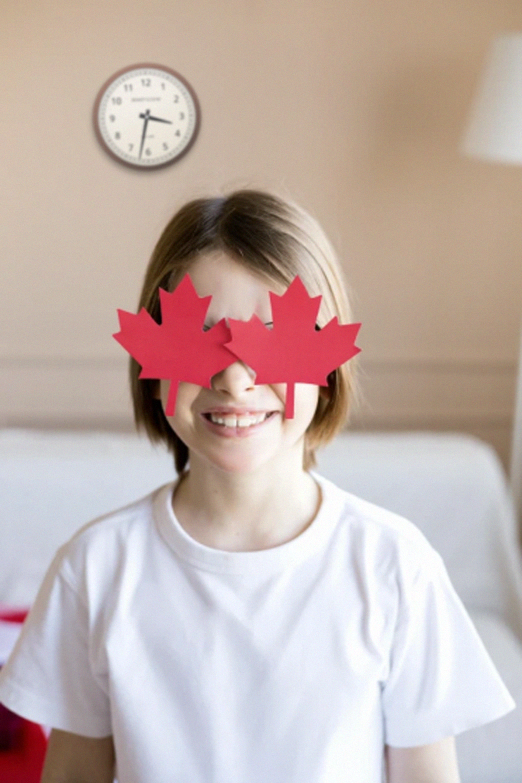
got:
h=3 m=32
